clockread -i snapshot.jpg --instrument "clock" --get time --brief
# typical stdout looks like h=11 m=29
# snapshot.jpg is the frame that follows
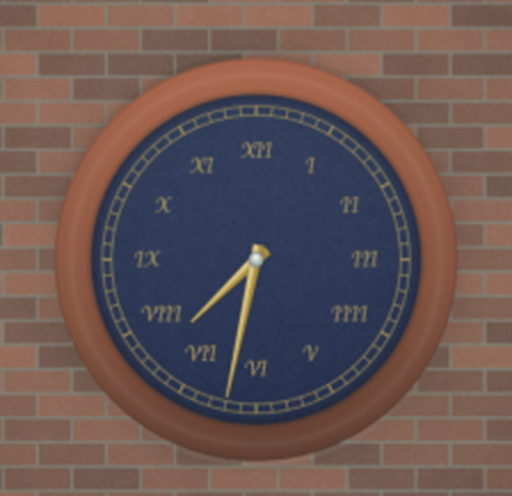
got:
h=7 m=32
